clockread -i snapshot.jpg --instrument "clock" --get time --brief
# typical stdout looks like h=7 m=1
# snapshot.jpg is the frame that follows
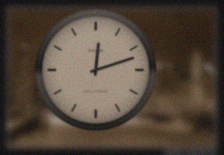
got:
h=12 m=12
